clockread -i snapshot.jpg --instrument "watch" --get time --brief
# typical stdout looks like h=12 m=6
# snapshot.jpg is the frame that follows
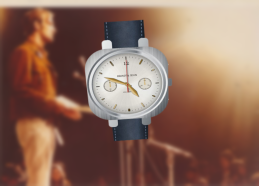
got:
h=4 m=49
